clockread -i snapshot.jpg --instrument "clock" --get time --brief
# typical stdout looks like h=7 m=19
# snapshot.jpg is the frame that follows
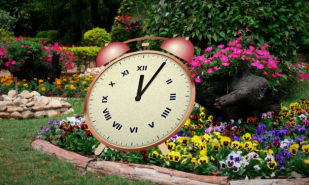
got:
h=12 m=5
